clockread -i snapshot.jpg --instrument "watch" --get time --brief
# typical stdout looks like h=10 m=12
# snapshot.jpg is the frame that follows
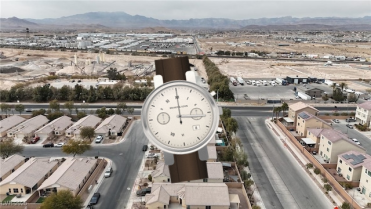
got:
h=3 m=16
